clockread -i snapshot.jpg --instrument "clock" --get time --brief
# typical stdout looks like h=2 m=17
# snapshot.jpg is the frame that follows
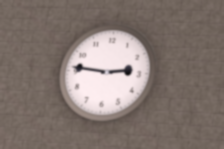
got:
h=2 m=46
